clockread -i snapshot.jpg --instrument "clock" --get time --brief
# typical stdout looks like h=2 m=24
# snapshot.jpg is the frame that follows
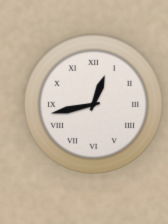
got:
h=12 m=43
